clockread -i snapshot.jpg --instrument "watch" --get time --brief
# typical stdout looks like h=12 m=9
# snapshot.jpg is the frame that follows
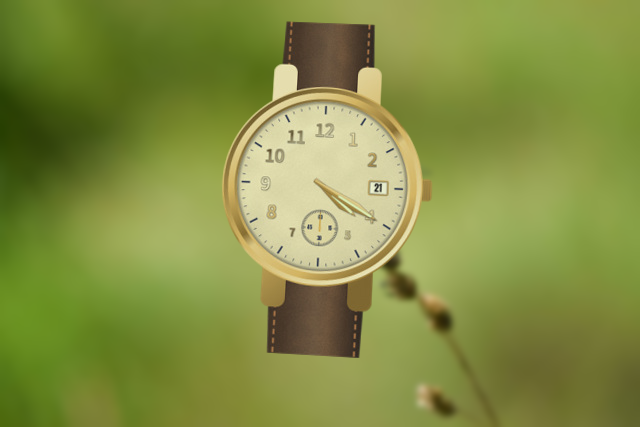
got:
h=4 m=20
